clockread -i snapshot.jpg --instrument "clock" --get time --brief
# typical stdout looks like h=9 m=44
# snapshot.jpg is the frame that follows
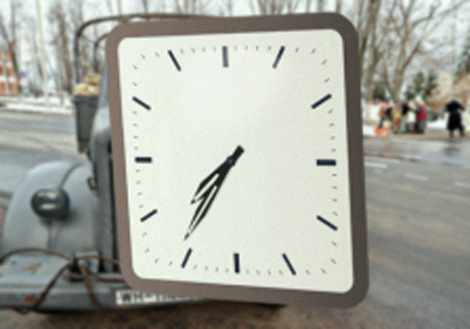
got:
h=7 m=36
